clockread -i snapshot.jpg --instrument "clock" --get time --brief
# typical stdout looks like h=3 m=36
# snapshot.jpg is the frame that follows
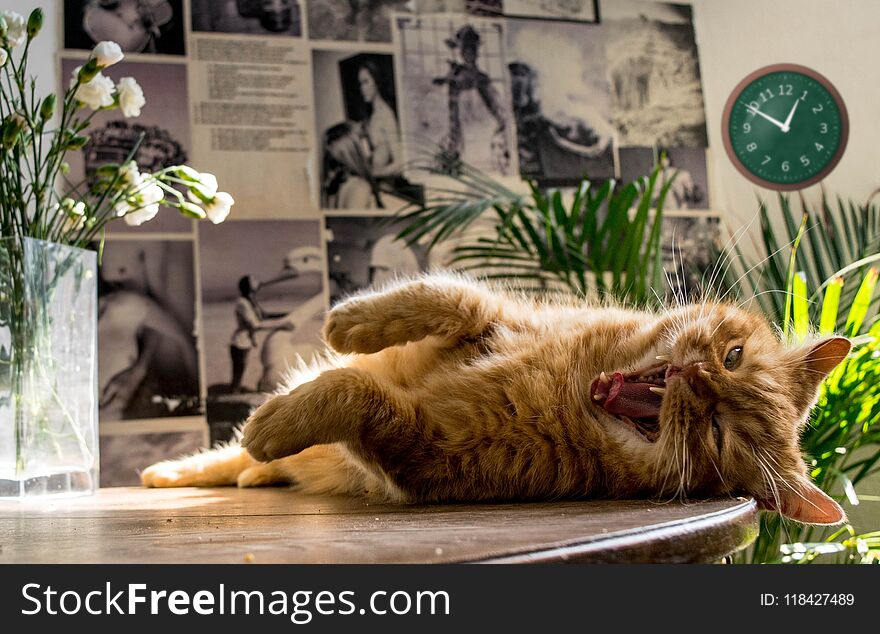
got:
h=12 m=50
